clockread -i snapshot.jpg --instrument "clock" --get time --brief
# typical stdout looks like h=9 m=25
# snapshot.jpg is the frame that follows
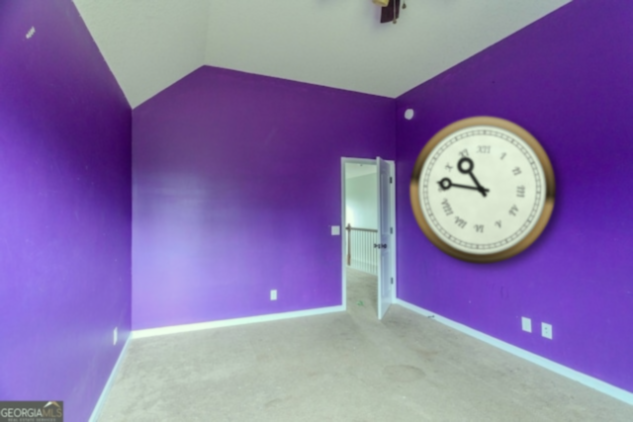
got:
h=10 m=46
